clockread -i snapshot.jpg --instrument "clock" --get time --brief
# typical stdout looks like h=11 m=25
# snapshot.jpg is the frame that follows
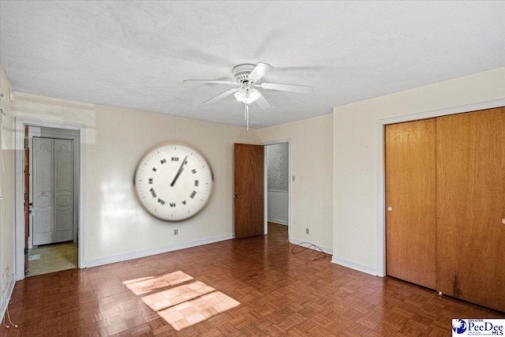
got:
h=1 m=4
